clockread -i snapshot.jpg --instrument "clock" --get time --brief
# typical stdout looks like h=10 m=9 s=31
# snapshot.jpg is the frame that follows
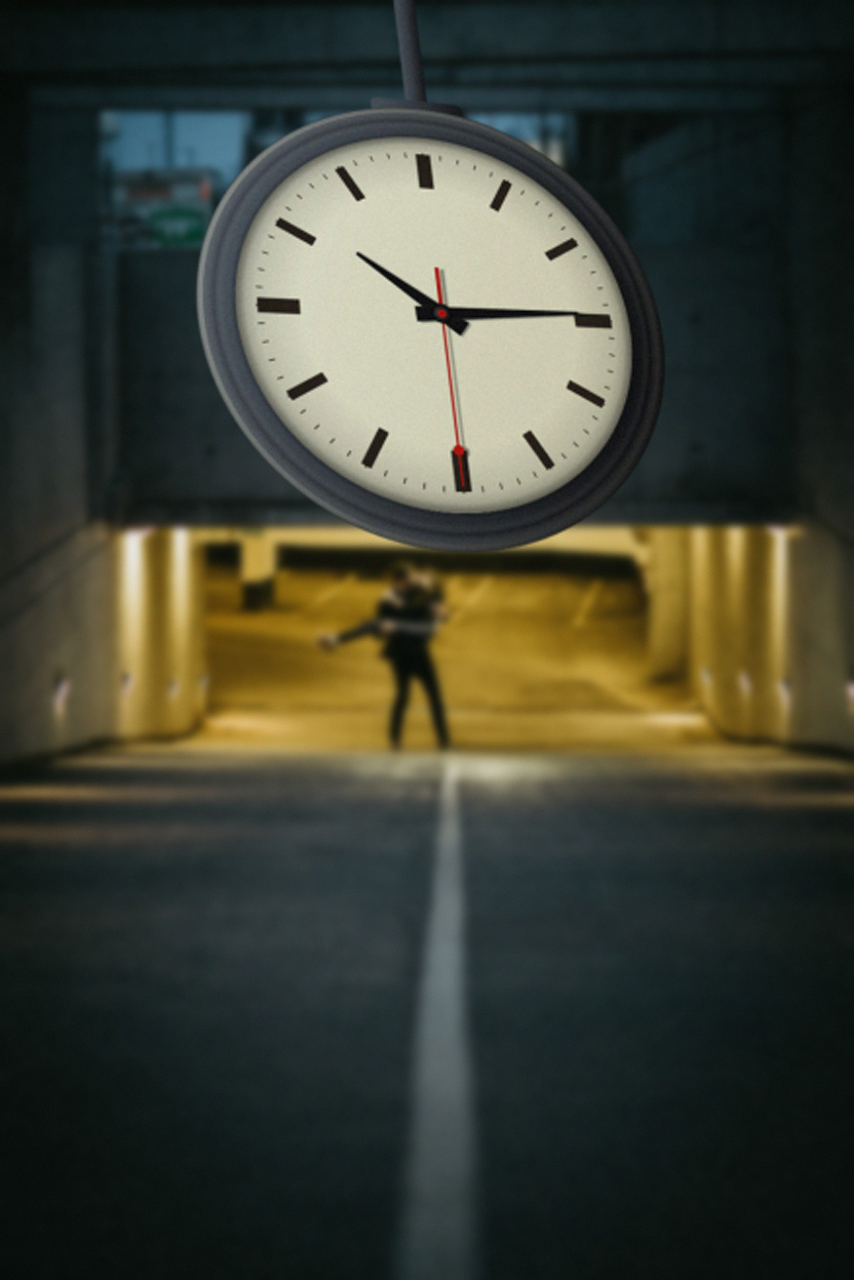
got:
h=10 m=14 s=30
